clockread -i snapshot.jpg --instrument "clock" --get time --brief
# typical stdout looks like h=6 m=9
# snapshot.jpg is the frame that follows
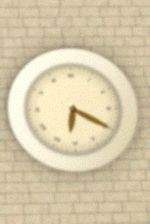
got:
h=6 m=20
